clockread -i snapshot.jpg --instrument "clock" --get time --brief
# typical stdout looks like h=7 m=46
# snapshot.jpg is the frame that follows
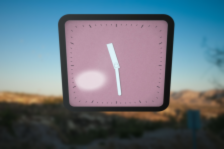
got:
h=11 m=29
